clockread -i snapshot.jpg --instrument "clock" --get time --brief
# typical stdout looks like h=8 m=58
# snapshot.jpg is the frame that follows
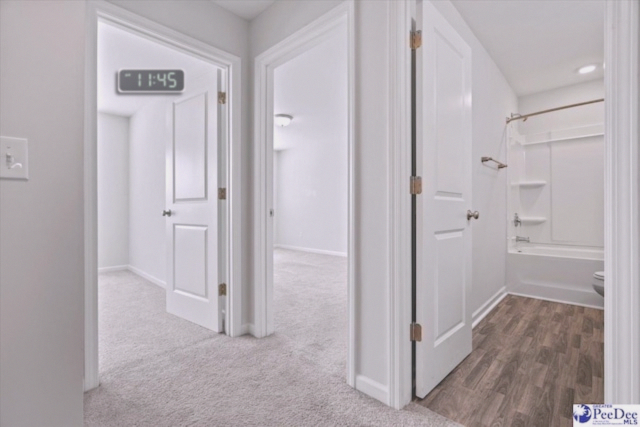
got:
h=11 m=45
